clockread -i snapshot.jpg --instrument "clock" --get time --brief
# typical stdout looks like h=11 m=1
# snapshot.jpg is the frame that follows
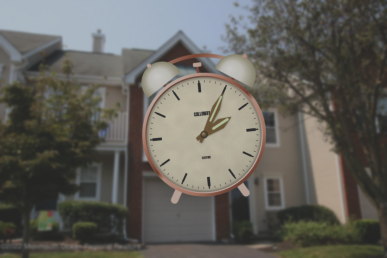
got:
h=2 m=5
